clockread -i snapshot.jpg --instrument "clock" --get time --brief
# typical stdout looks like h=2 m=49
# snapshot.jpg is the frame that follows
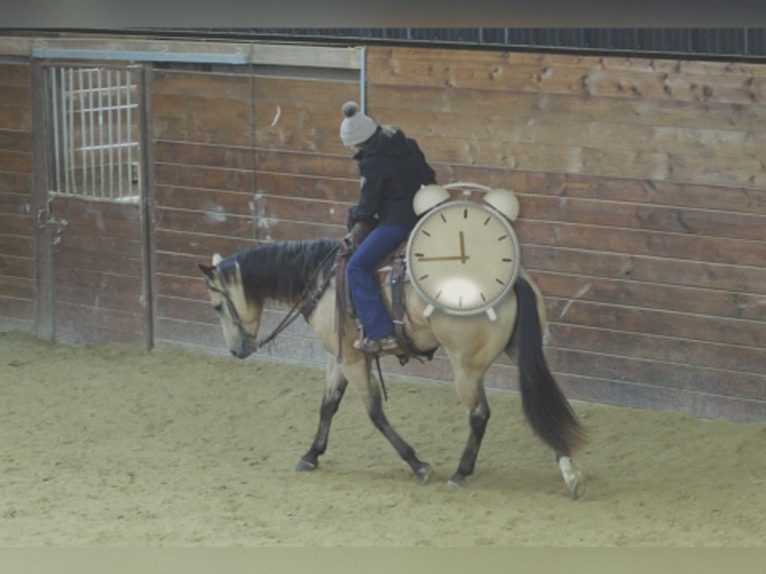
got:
h=11 m=44
